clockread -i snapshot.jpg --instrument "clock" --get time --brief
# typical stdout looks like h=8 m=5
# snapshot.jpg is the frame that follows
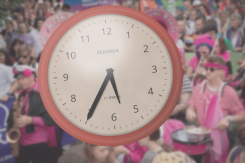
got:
h=5 m=35
